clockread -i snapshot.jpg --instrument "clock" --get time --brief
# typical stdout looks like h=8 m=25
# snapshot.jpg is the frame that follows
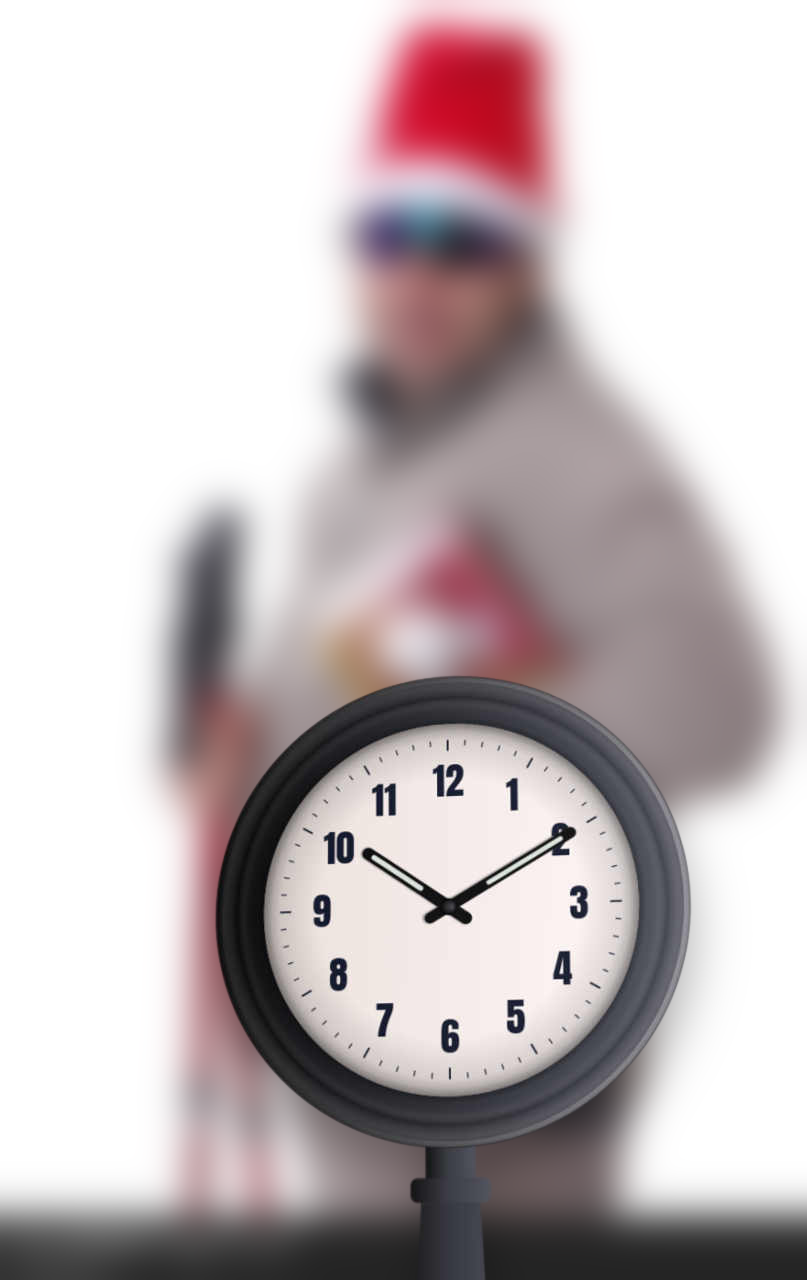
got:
h=10 m=10
